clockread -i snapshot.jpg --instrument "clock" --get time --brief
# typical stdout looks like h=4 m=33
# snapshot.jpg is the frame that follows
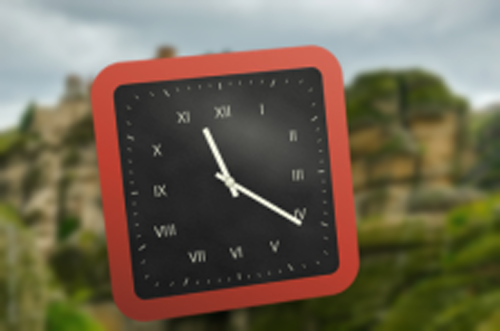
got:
h=11 m=21
